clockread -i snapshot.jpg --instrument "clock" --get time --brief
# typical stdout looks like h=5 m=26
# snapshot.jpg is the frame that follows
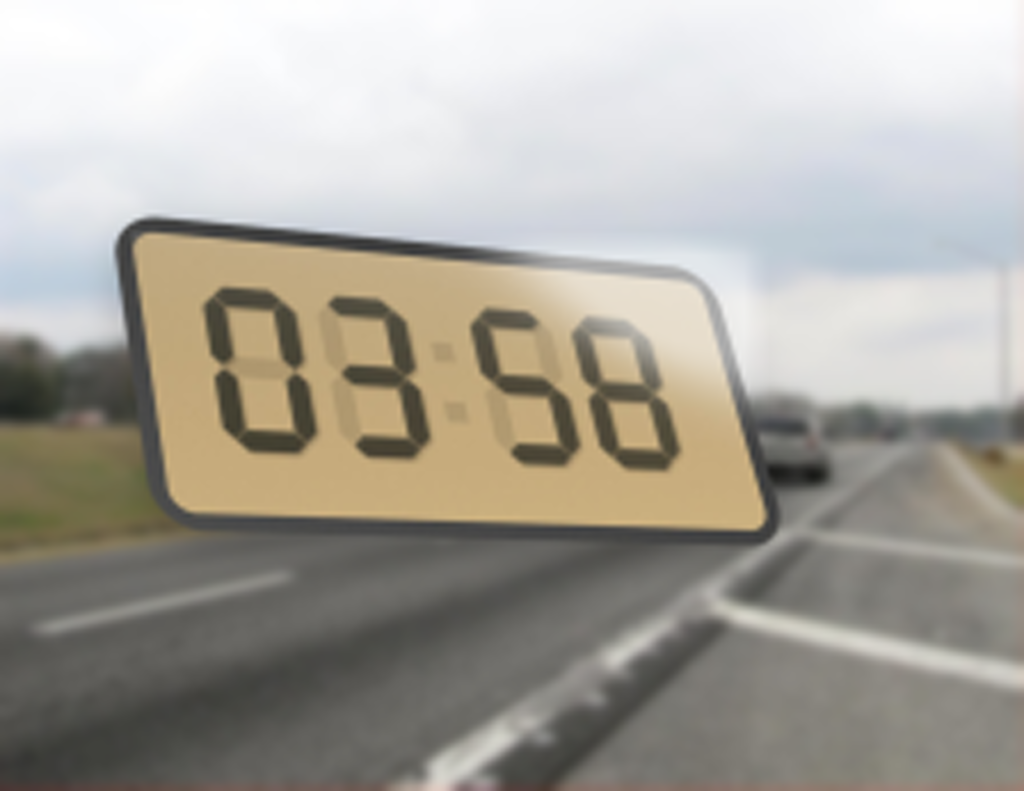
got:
h=3 m=58
